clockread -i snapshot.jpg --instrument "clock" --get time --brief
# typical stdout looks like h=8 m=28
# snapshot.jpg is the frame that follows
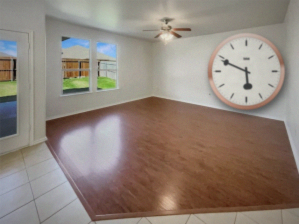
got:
h=5 m=49
